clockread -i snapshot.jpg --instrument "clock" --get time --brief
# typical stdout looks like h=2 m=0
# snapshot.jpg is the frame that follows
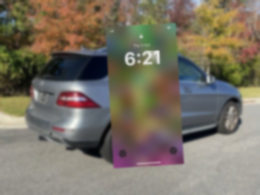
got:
h=6 m=21
